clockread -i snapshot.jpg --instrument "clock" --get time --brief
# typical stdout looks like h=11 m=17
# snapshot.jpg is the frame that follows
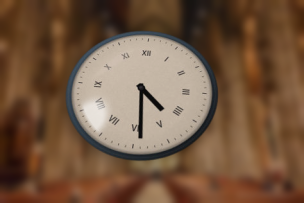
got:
h=4 m=29
